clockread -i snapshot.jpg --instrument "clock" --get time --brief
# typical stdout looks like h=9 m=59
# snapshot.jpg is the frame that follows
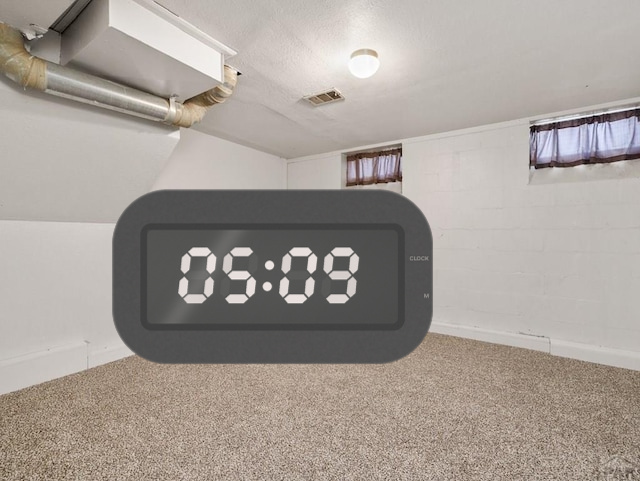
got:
h=5 m=9
